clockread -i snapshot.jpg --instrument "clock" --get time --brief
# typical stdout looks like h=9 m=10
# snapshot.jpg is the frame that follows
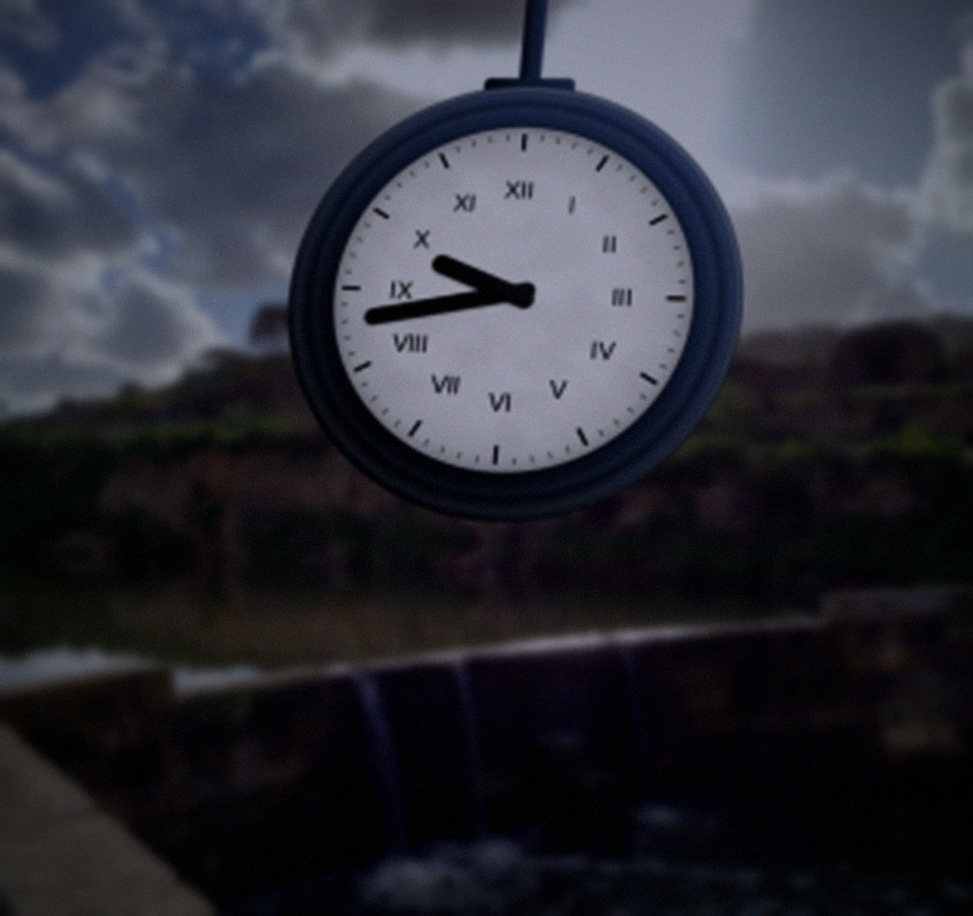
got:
h=9 m=43
